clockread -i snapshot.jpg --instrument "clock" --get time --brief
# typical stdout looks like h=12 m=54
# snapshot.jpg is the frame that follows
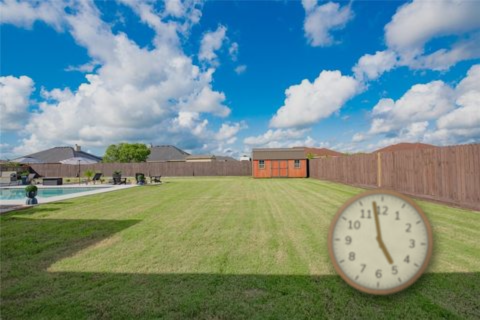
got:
h=4 m=58
